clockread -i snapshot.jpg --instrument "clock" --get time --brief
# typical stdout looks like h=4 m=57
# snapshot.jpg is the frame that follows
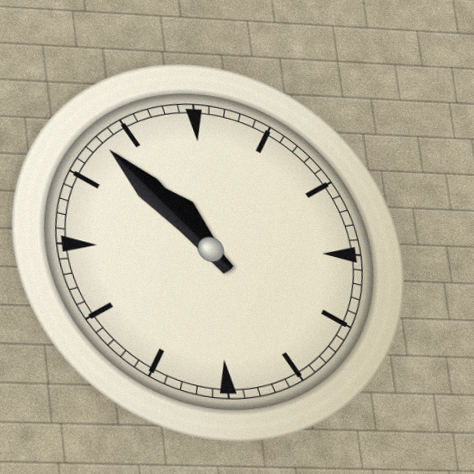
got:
h=10 m=53
